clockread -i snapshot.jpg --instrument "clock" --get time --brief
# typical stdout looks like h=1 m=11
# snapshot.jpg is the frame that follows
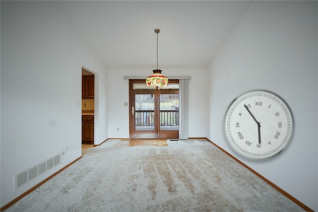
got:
h=5 m=54
